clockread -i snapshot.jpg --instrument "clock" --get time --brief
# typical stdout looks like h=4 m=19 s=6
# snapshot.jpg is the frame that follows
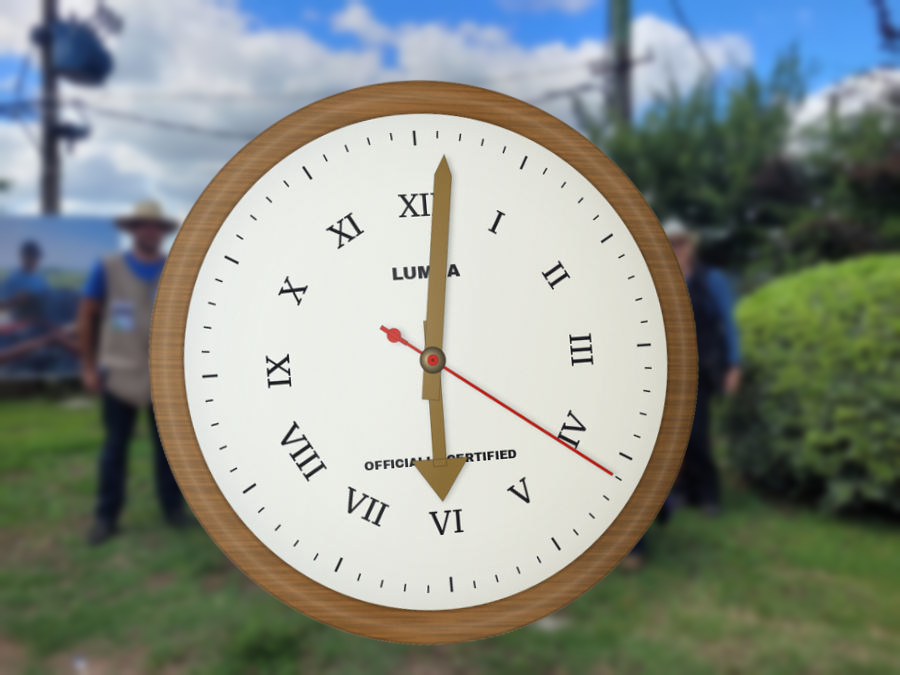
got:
h=6 m=1 s=21
